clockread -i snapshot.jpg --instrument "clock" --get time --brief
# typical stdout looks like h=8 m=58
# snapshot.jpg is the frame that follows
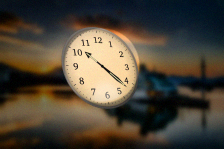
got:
h=10 m=22
